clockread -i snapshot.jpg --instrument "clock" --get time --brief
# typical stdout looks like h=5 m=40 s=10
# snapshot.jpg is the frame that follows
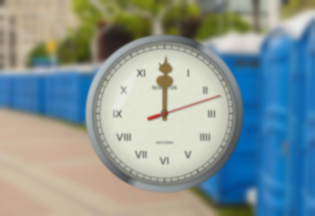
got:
h=12 m=0 s=12
